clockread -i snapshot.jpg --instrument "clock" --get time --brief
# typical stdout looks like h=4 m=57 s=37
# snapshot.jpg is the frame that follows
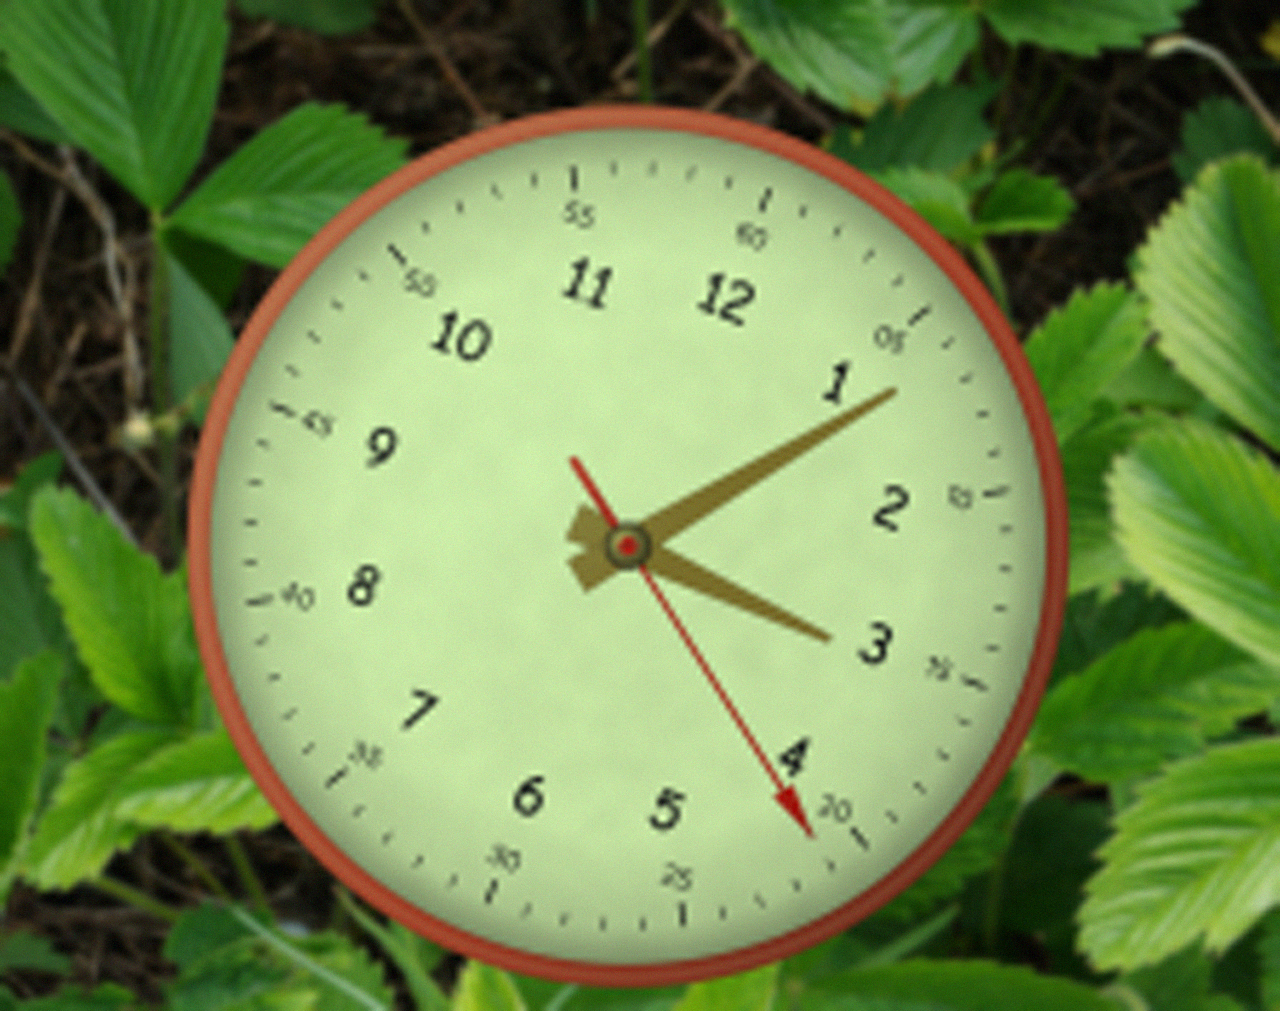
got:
h=3 m=6 s=21
